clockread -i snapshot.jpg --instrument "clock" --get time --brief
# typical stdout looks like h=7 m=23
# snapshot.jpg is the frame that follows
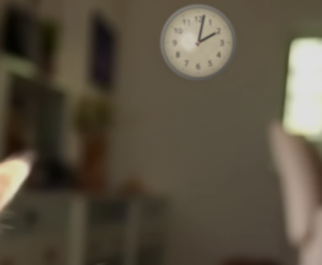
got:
h=2 m=2
